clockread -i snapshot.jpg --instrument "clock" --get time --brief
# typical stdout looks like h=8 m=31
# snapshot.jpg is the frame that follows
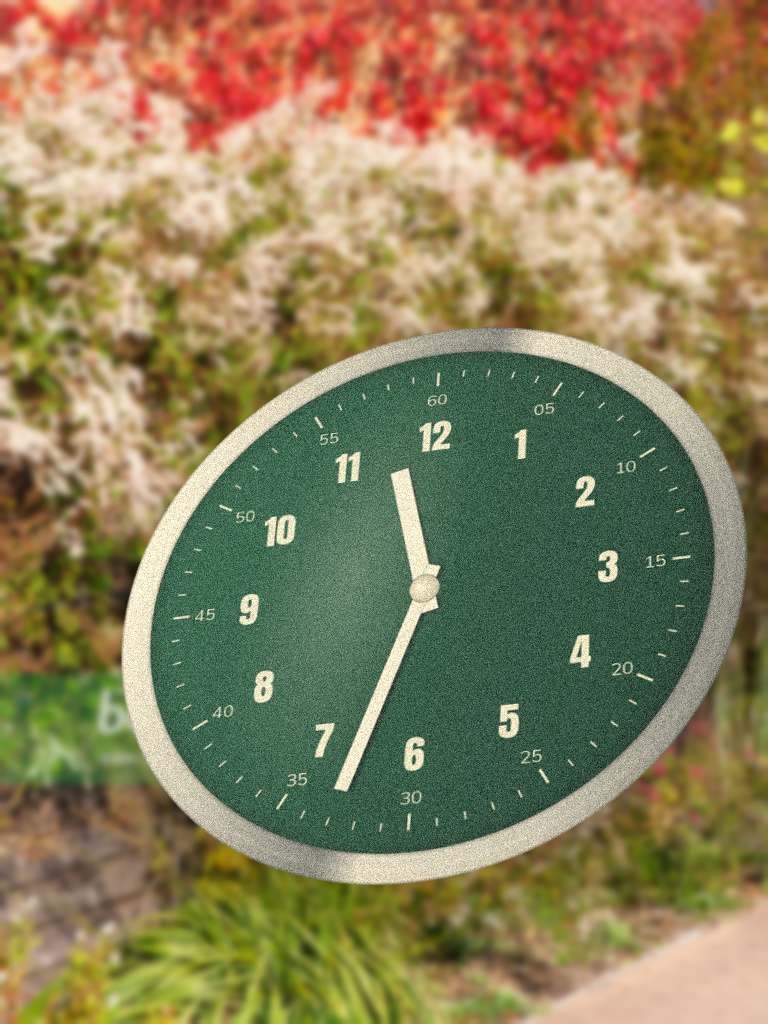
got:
h=11 m=33
